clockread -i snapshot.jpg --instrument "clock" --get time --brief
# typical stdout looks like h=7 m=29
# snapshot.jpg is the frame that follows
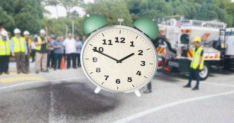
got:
h=1 m=49
